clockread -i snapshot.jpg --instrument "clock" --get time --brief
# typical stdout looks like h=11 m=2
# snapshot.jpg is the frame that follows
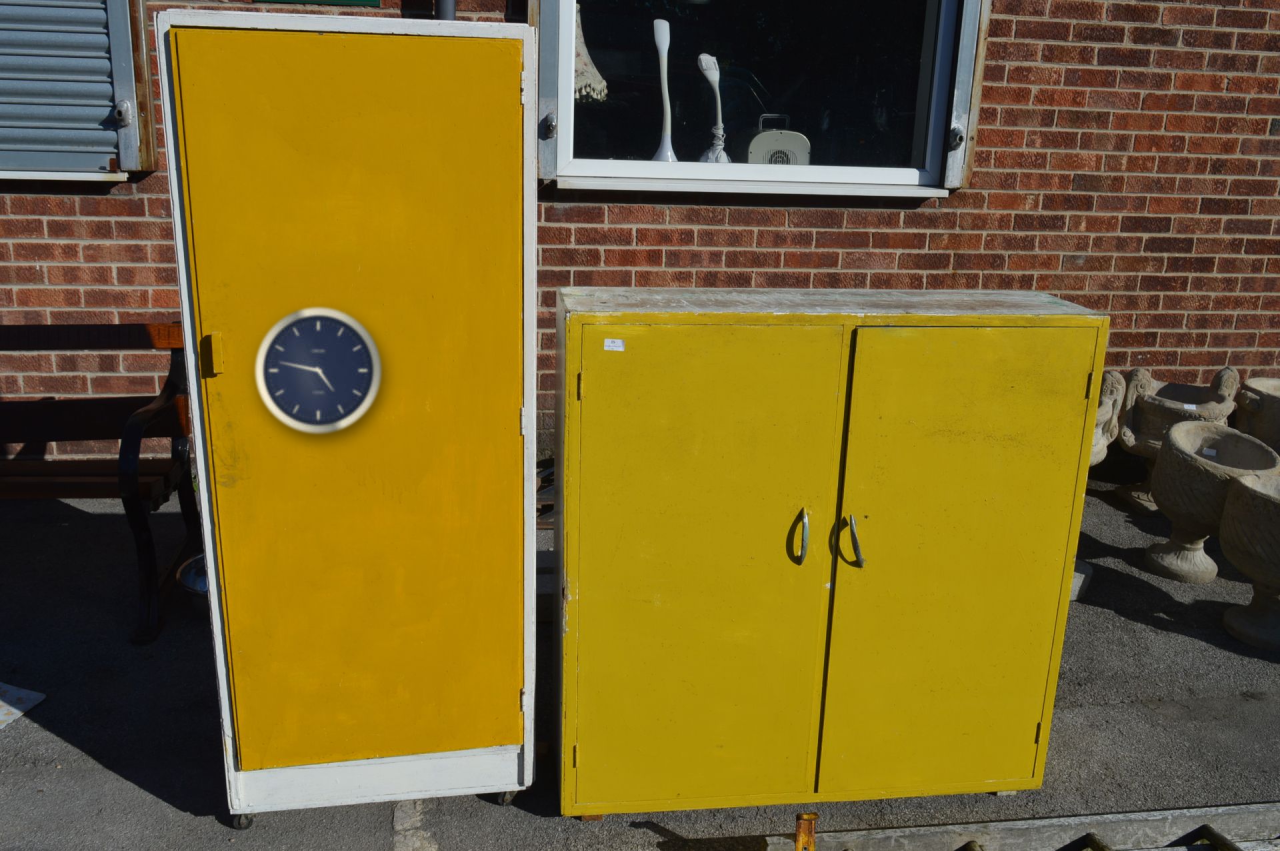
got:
h=4 m=47
